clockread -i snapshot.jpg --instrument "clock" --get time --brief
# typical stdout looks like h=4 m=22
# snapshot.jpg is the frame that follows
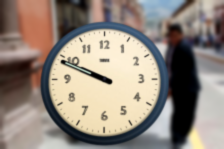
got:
h=9 m=49
